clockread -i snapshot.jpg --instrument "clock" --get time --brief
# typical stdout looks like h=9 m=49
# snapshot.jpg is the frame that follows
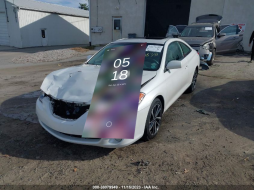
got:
h=5 m=18
